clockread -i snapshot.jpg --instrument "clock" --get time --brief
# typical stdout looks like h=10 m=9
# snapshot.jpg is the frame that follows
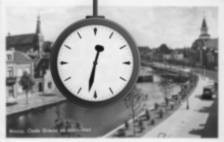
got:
h=12 m=32
